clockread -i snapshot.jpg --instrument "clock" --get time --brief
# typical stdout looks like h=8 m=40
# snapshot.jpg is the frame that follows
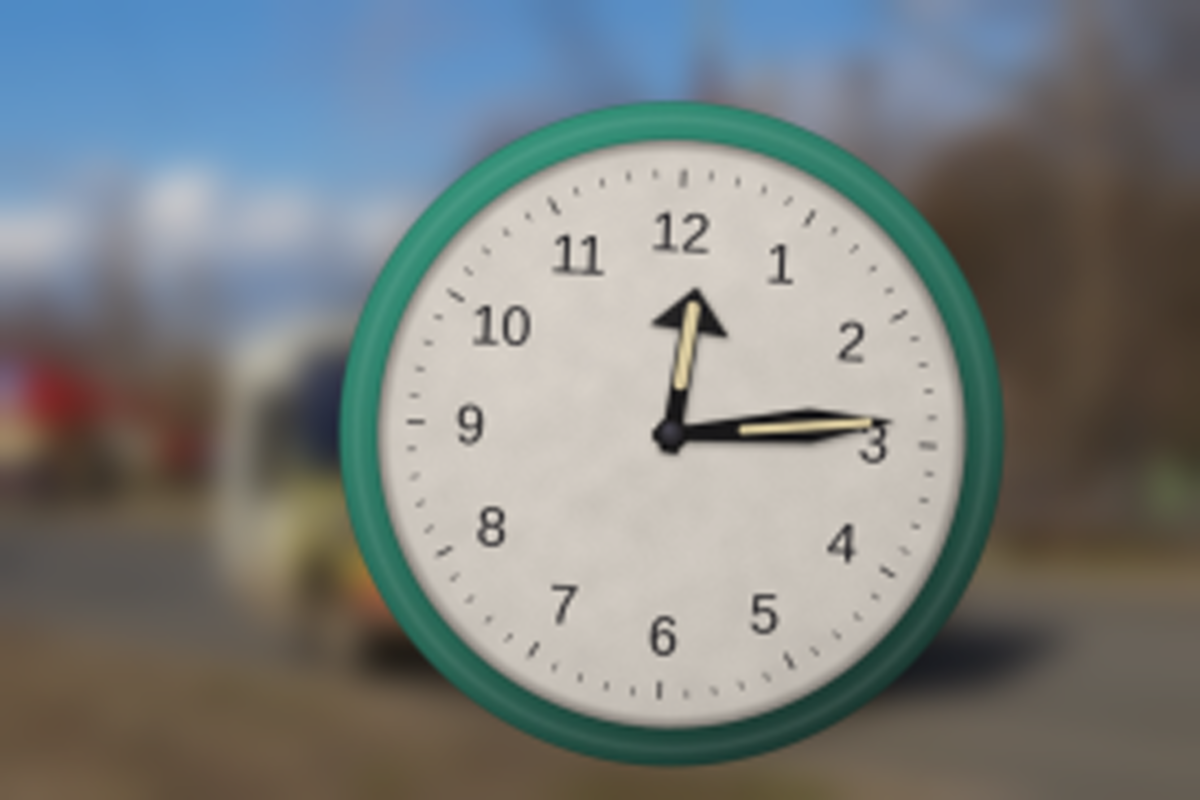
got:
h=12 m=14
